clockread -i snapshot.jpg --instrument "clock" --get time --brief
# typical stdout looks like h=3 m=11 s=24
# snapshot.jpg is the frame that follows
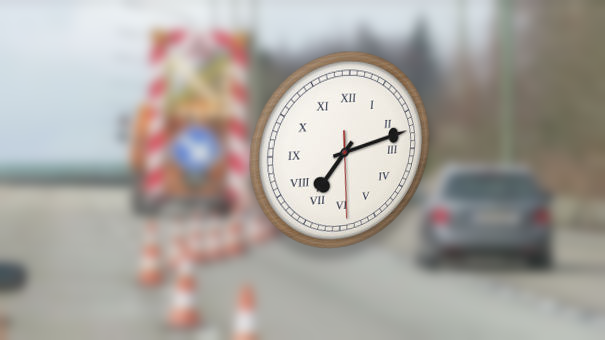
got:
h=7 m=12 s=29
